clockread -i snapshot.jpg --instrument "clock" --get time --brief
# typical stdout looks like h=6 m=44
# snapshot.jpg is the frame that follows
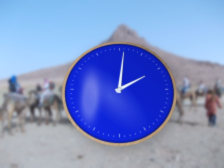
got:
h=2 m=1
